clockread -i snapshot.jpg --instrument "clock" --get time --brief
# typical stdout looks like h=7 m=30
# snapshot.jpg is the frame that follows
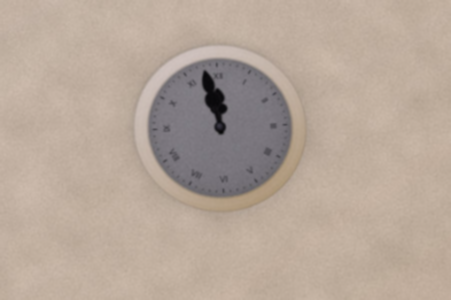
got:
h=11 m=58
